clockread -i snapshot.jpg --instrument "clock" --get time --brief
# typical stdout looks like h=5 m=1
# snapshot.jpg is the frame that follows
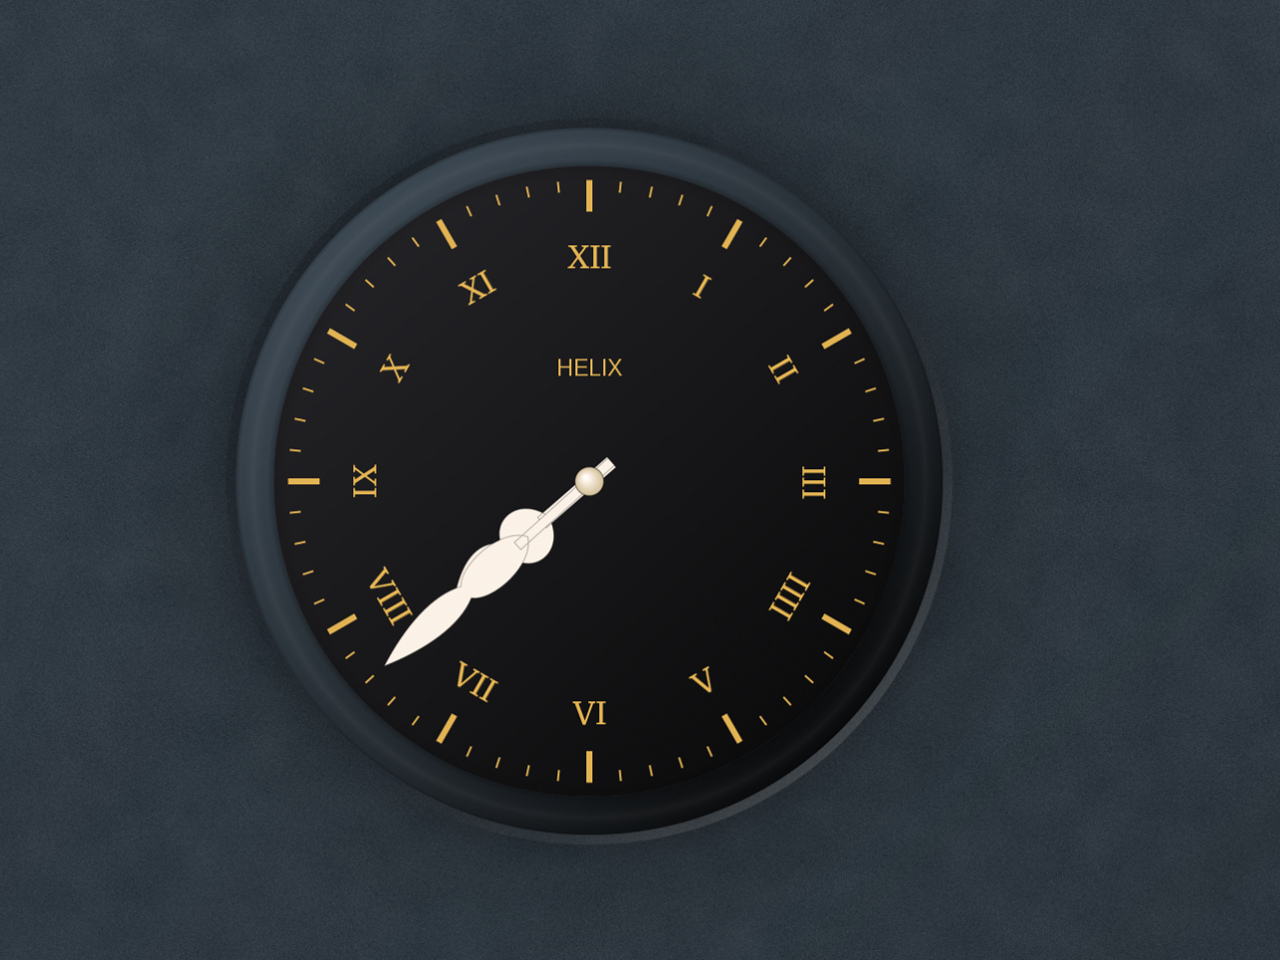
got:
h=7 m=38
